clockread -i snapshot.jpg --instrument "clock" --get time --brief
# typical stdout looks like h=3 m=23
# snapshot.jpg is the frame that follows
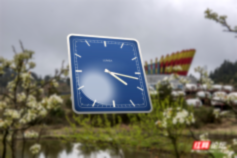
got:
h=4 m=17
